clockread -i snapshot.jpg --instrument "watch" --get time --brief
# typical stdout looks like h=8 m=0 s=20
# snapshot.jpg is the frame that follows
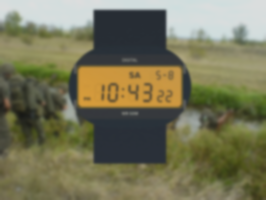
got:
h=10 m=43 s=22
